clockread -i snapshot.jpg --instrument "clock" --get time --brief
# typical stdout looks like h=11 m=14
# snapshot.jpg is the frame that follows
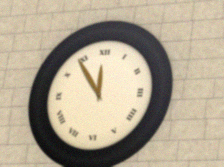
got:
h=11 m=54
